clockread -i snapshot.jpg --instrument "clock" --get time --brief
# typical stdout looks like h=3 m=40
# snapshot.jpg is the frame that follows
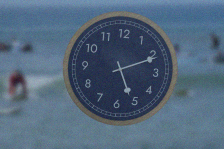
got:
h=5 m=11
